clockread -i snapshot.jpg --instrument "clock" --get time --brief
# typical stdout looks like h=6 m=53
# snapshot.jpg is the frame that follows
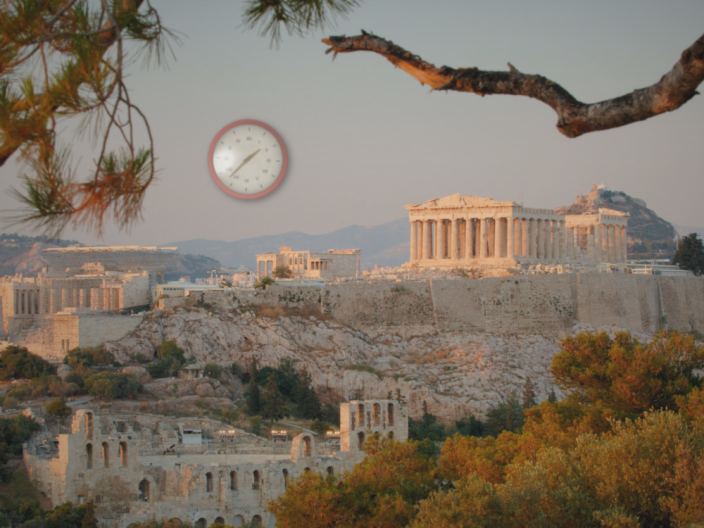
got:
h=1 m=37
